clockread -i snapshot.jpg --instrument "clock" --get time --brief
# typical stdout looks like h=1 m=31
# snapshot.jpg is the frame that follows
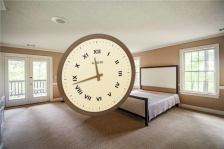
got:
h=11 m=43
